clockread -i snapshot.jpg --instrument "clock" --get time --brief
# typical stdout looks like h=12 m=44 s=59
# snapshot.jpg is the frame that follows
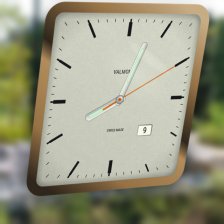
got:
h=8 m=3 s=10
